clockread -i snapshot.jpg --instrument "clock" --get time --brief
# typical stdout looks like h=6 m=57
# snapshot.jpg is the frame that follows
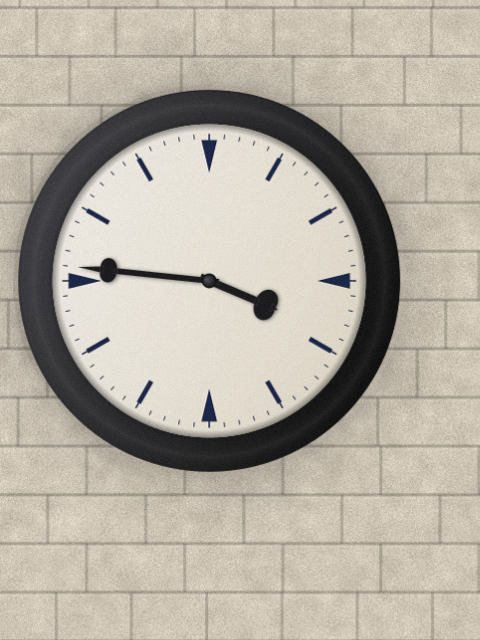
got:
h=3 m=46
